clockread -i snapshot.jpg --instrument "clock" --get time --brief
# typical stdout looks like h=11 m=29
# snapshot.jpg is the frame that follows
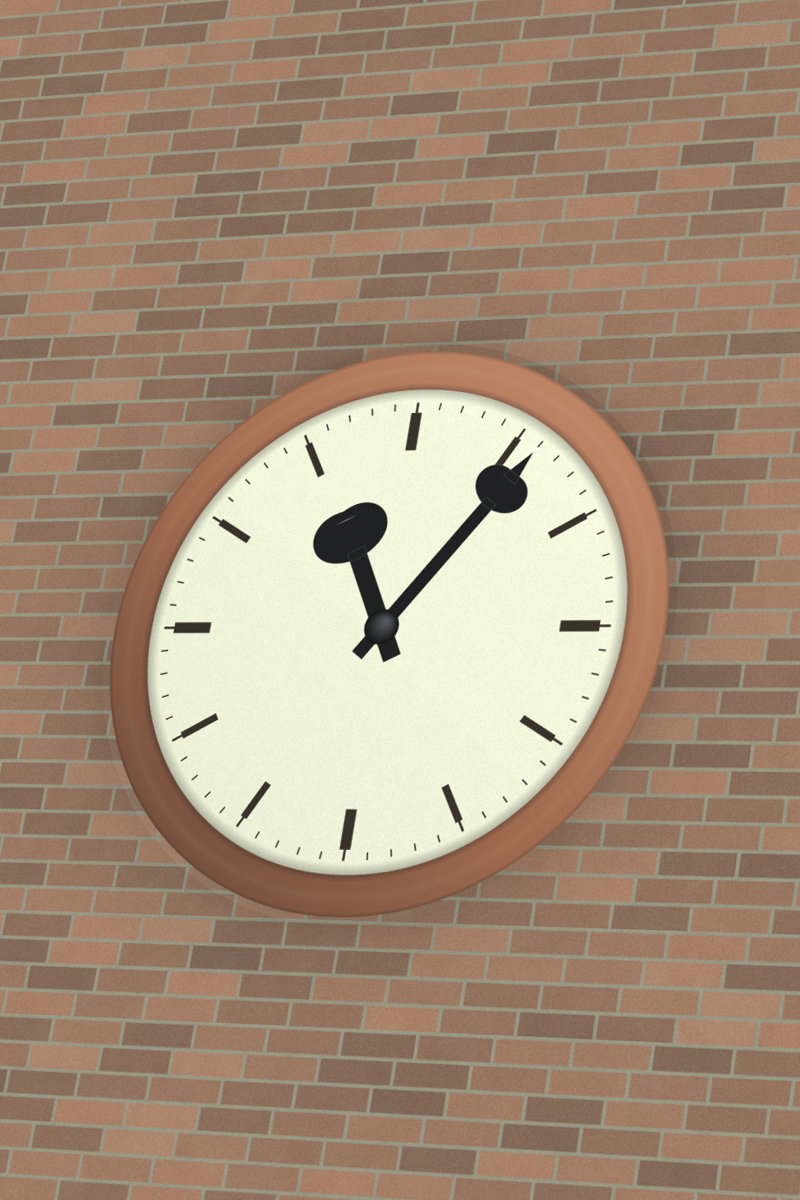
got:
h=11 m=6
